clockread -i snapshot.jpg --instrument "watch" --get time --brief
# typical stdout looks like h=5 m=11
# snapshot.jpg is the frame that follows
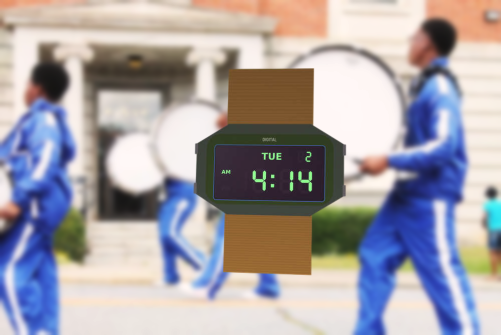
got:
h=4 m=14
